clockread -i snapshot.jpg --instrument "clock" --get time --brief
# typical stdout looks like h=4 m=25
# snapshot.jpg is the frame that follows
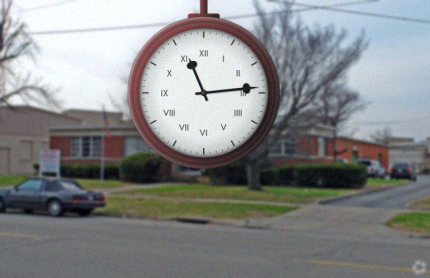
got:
h=11 m=14
